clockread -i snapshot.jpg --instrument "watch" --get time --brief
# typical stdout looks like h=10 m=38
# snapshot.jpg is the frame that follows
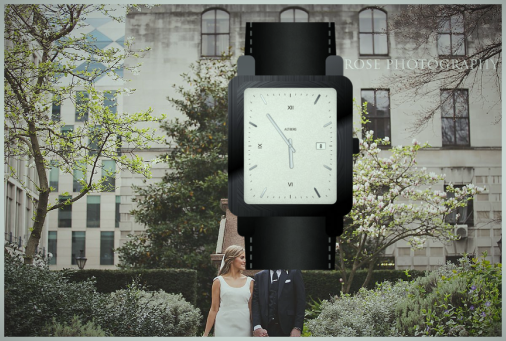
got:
h=5 m=54
